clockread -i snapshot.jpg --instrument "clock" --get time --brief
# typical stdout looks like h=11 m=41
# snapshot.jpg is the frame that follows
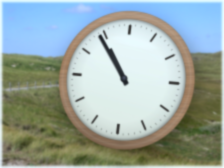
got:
h=10 m=54
